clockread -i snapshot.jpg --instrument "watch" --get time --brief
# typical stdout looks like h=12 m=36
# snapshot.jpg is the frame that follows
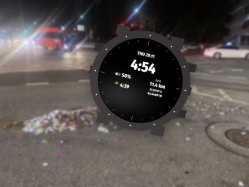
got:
h=4 m=54
